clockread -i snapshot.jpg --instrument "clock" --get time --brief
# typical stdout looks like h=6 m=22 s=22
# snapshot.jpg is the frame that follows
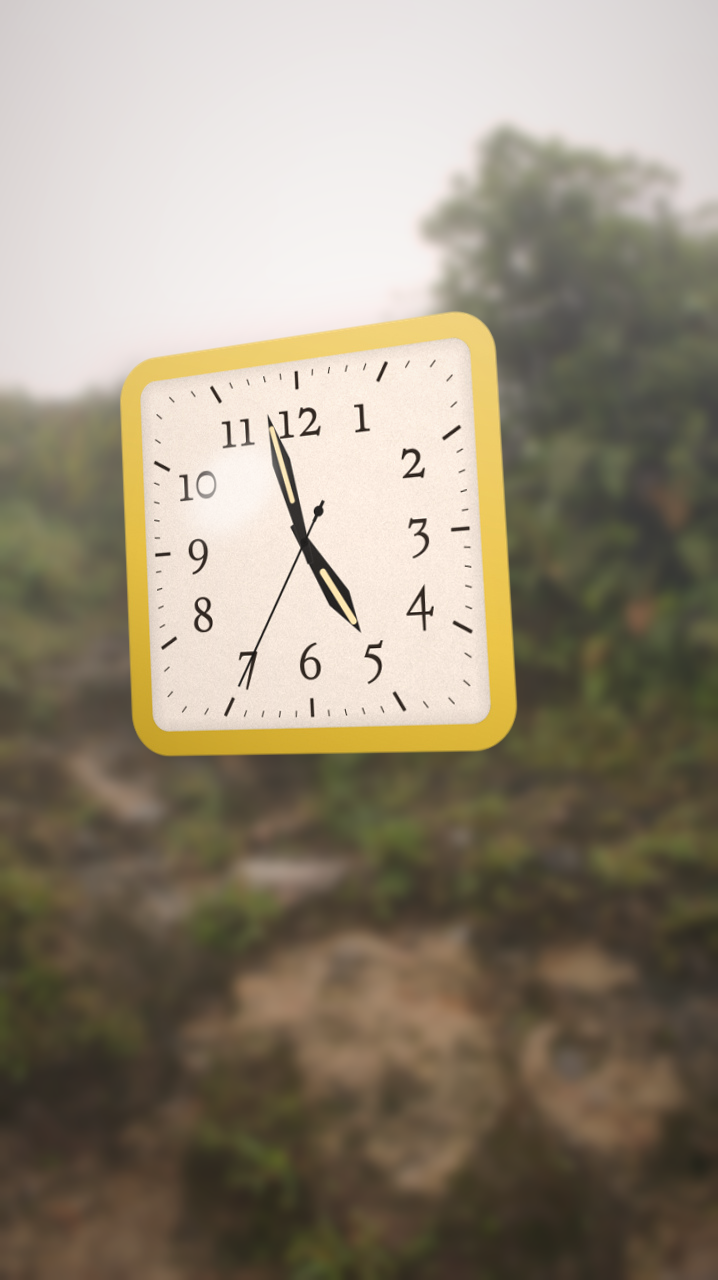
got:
h=4 m=57 s=35
